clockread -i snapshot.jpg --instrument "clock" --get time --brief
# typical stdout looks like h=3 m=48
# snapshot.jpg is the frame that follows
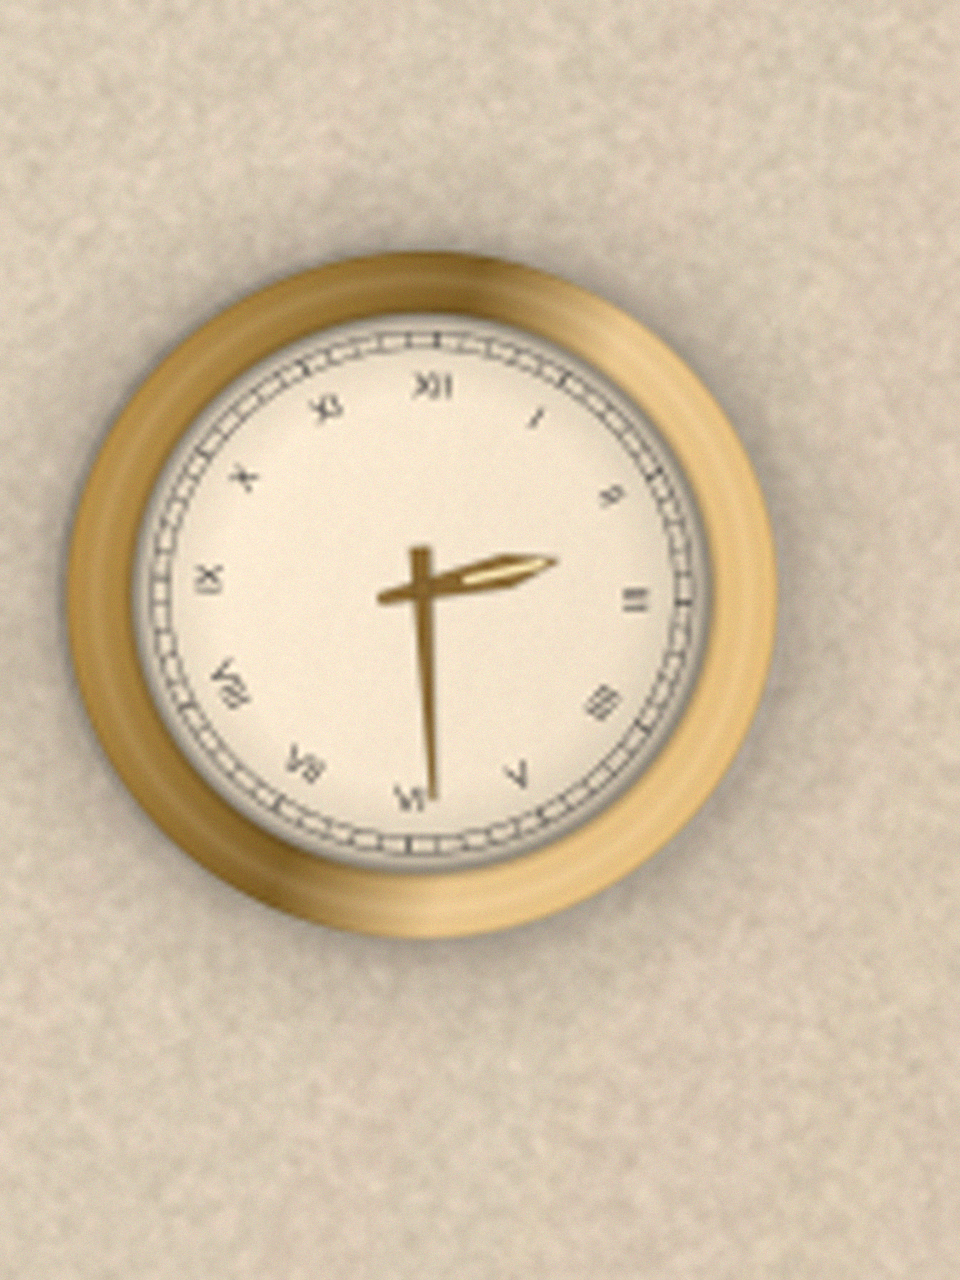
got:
h=2 m=29
